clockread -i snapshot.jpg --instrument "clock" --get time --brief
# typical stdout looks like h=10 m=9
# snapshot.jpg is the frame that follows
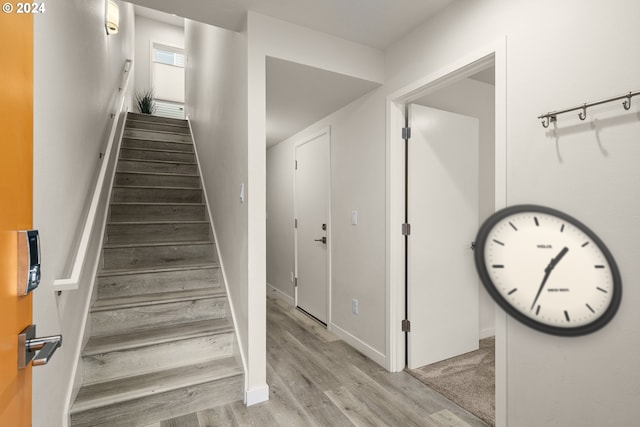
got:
h=1 m=36
